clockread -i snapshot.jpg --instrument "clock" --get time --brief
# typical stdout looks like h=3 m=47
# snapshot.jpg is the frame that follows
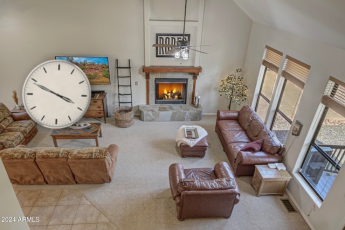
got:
h=3 m=49
